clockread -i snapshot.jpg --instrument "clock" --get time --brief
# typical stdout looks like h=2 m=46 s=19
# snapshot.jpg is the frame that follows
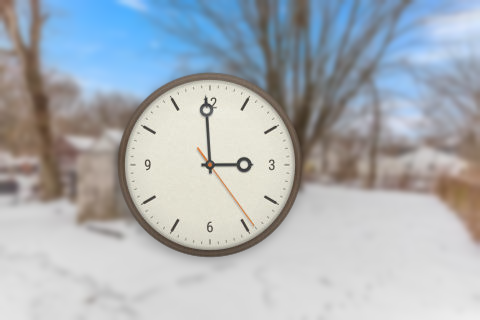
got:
h=2 m=59 s=24
